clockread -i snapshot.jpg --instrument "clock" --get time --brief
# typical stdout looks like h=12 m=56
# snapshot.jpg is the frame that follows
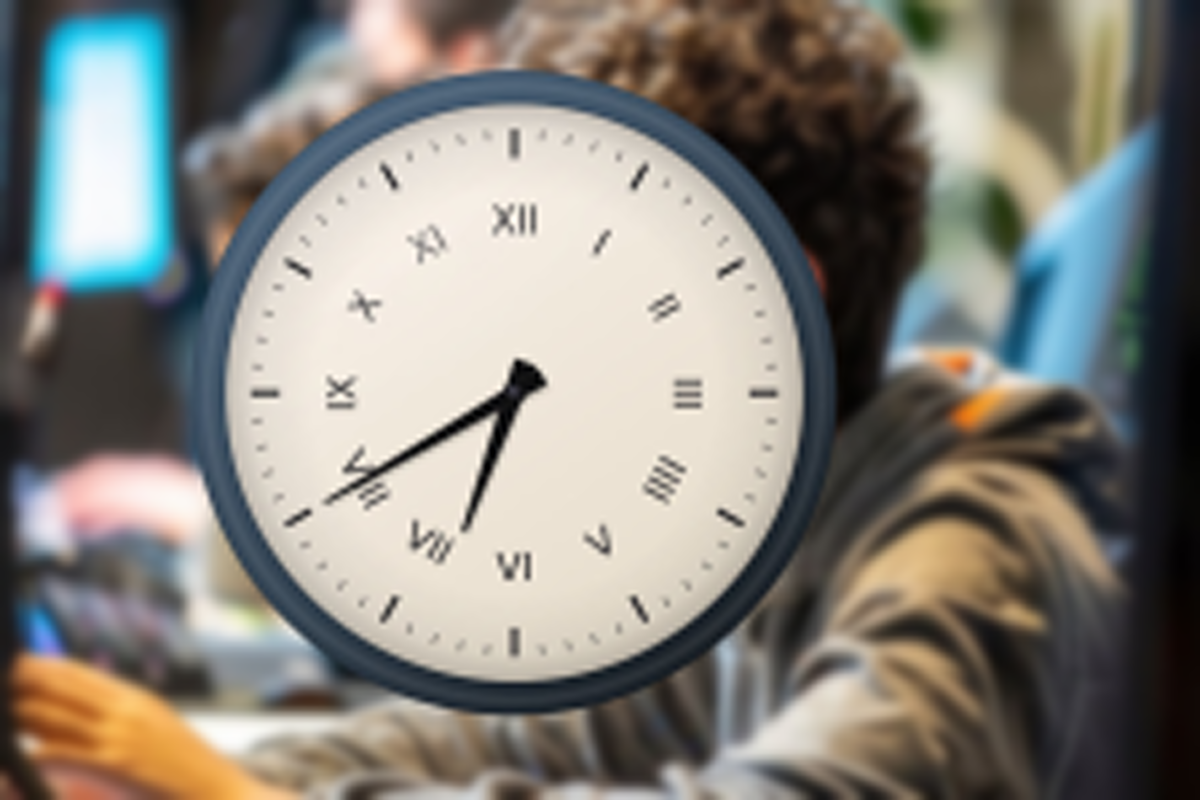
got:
h=6 m=40
